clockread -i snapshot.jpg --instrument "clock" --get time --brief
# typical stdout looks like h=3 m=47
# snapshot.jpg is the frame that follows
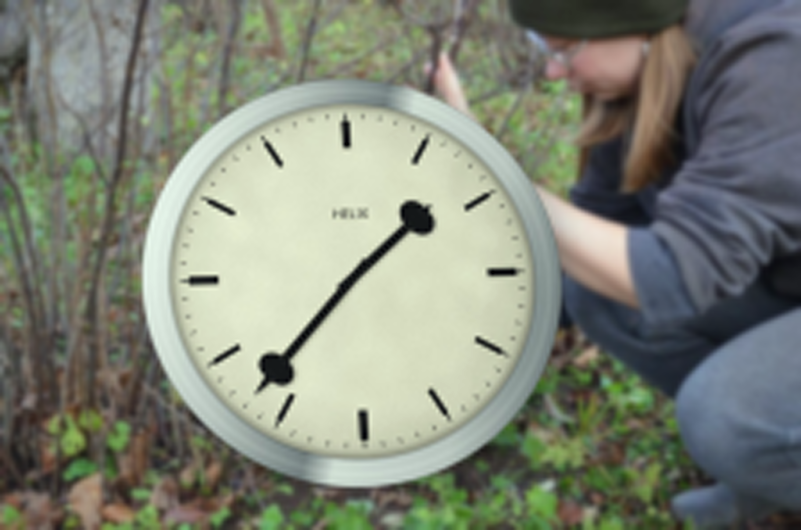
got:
h=1 m=37
